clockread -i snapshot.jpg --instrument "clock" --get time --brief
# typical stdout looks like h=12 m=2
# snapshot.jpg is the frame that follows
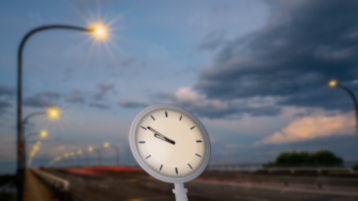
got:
h=9 m=51
